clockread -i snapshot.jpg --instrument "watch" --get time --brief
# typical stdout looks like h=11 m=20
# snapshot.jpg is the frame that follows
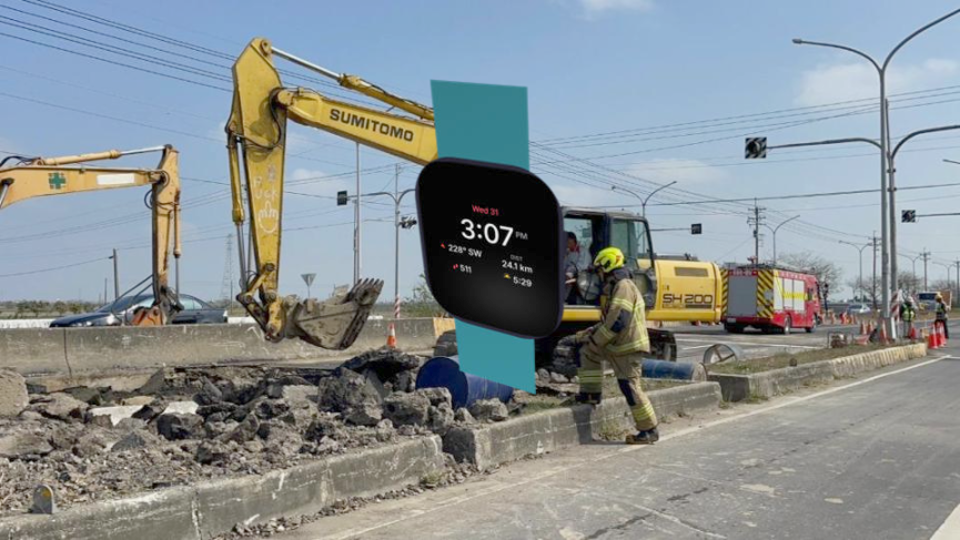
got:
h=3 m=7
